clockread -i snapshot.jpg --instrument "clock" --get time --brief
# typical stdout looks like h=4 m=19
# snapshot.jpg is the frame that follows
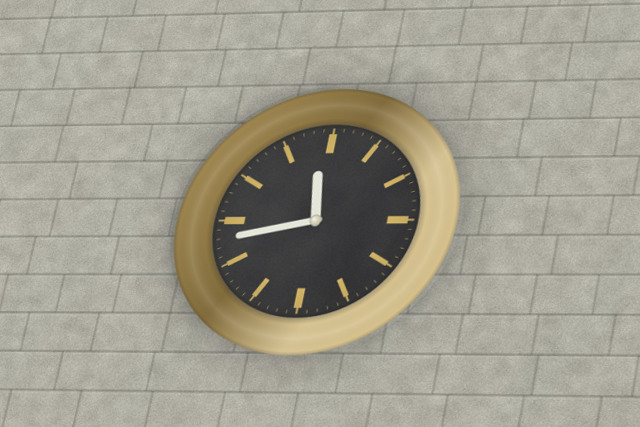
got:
h=11 m=43
